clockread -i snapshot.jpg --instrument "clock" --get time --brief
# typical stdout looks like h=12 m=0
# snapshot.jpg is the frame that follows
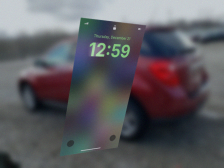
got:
h=12 m=59
